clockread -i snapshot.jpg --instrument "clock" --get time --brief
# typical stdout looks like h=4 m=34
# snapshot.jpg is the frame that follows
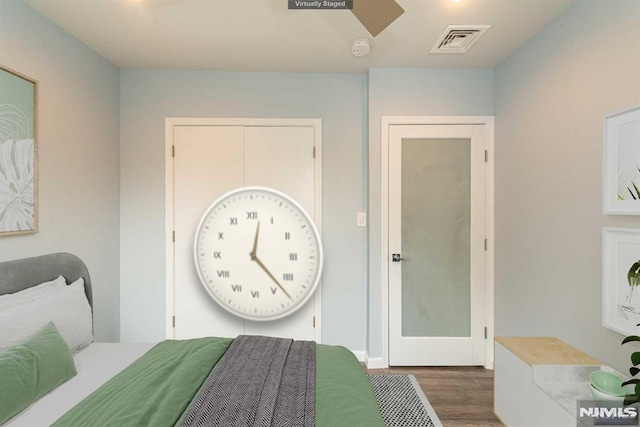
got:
h=12 m=23
